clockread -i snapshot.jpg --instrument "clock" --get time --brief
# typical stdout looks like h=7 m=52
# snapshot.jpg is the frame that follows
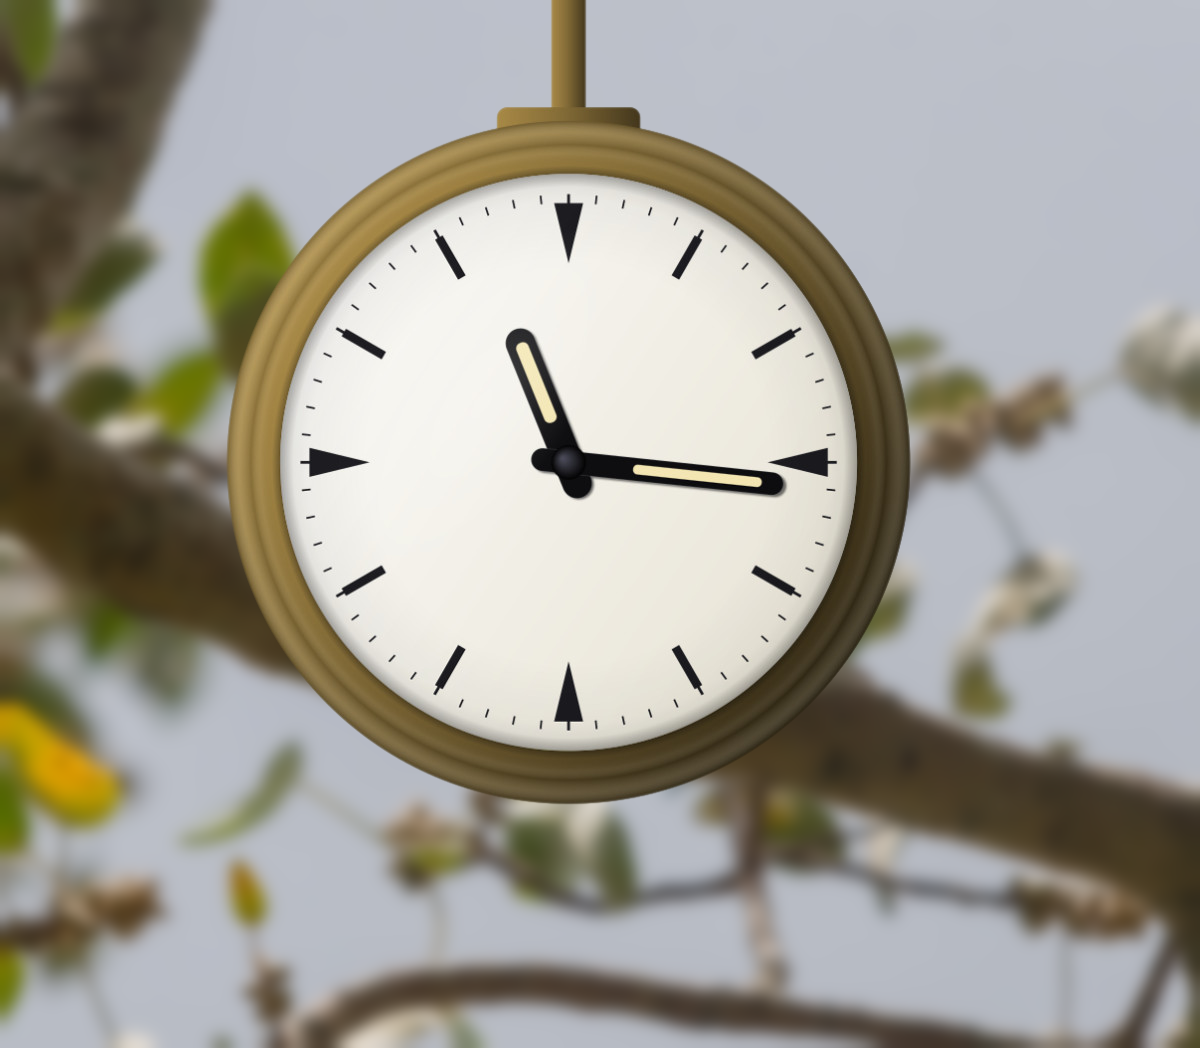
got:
h=11 m=16
